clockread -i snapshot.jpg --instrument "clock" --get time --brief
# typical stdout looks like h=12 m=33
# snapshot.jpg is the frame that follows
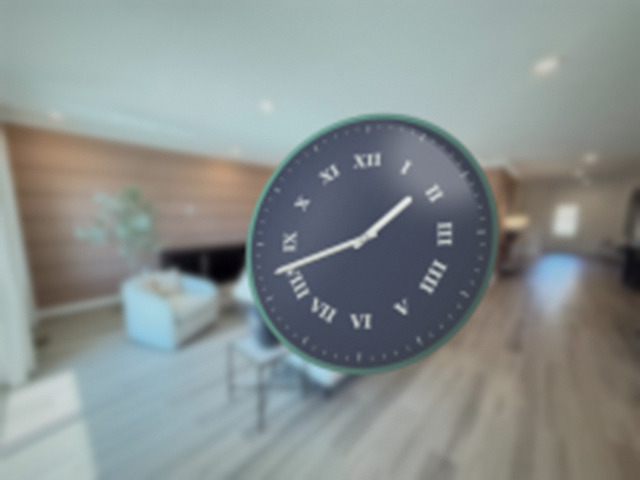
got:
h=1 m=42
